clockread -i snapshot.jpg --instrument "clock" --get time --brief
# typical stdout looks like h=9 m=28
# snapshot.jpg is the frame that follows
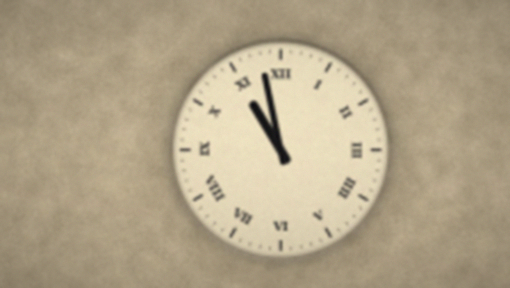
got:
h=10 m=58
